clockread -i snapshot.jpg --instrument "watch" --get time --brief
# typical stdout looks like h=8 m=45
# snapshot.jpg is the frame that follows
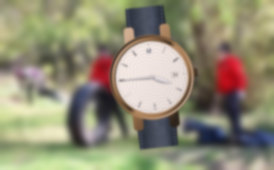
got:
h=3 m=45
